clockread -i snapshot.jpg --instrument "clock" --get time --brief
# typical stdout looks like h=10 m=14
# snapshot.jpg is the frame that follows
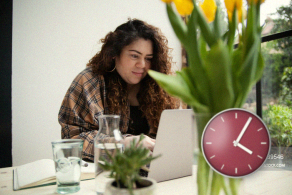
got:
h=4 m=5
